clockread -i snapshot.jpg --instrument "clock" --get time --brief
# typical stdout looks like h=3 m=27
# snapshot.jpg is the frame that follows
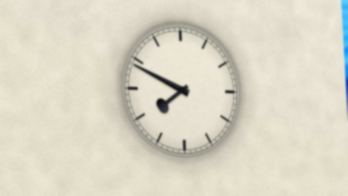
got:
h=7 m=49
